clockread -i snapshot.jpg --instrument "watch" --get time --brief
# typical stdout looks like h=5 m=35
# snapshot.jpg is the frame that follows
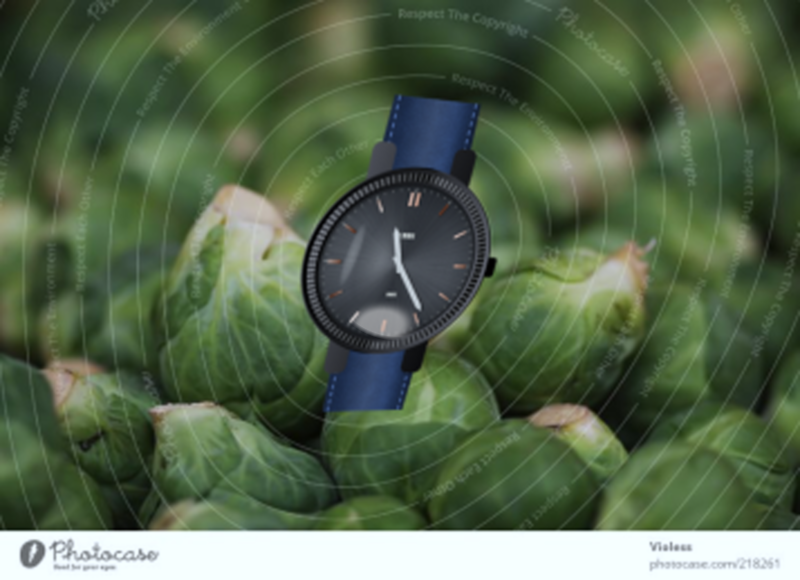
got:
h=11 m=24
